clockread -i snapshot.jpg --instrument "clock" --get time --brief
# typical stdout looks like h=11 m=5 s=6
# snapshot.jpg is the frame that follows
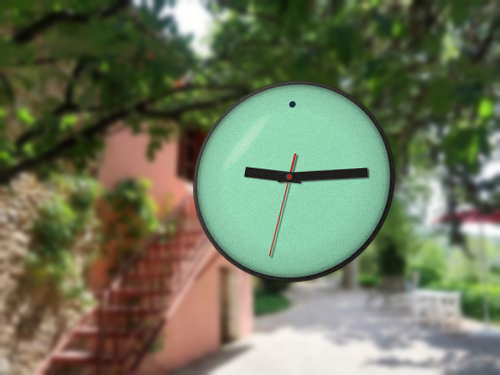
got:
h=9 m=14 s=32
